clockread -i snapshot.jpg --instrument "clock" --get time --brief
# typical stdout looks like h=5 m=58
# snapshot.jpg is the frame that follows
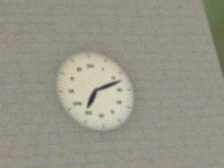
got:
h=7 m=12
